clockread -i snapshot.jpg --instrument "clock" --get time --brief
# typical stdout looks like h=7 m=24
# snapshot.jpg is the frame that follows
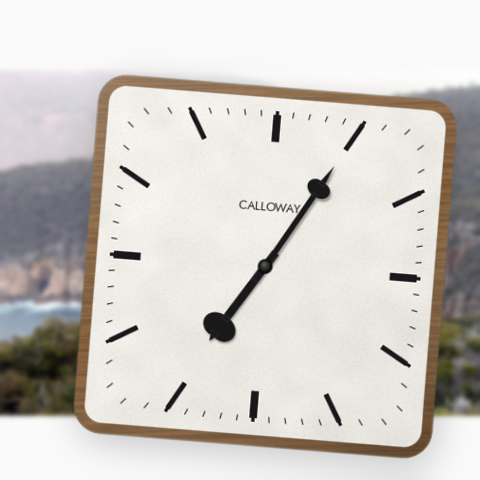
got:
h=7 m=5
